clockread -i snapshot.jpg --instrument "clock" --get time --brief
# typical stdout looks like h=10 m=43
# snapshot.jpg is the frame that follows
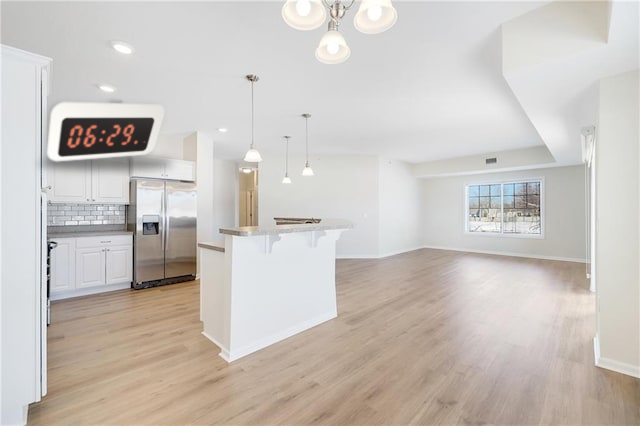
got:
h=6 m=29
